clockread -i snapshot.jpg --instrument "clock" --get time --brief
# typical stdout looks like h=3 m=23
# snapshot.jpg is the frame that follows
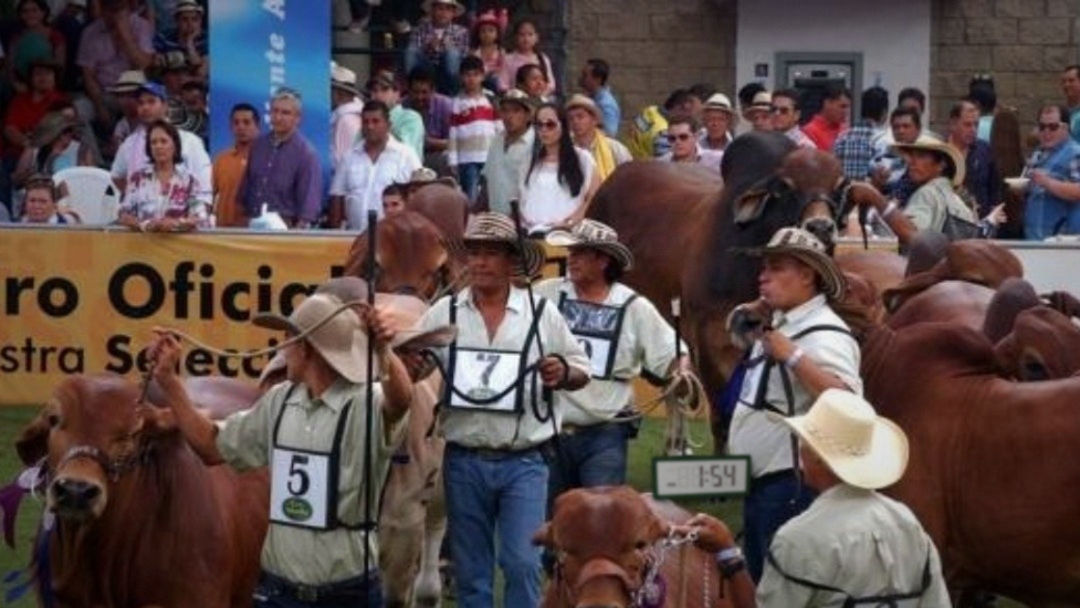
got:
h=1 m=54
